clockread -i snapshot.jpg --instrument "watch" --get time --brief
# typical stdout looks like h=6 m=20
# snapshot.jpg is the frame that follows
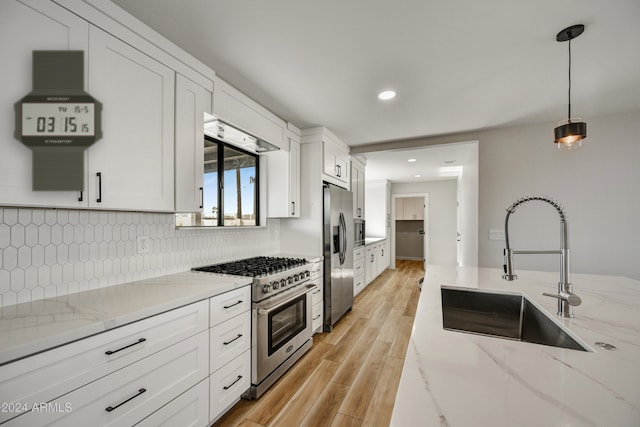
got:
h=3 m=15
